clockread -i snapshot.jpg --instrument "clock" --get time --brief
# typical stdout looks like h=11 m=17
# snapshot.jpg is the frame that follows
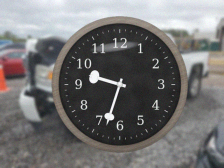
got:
h=9 m=33
